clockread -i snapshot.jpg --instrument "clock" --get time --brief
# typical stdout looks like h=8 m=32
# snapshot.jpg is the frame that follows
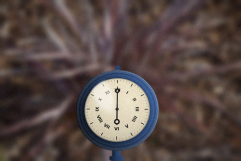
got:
h=6 m=0
